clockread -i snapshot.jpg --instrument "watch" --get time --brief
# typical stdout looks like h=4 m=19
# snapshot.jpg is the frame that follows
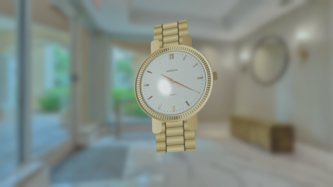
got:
h=10 m=20
